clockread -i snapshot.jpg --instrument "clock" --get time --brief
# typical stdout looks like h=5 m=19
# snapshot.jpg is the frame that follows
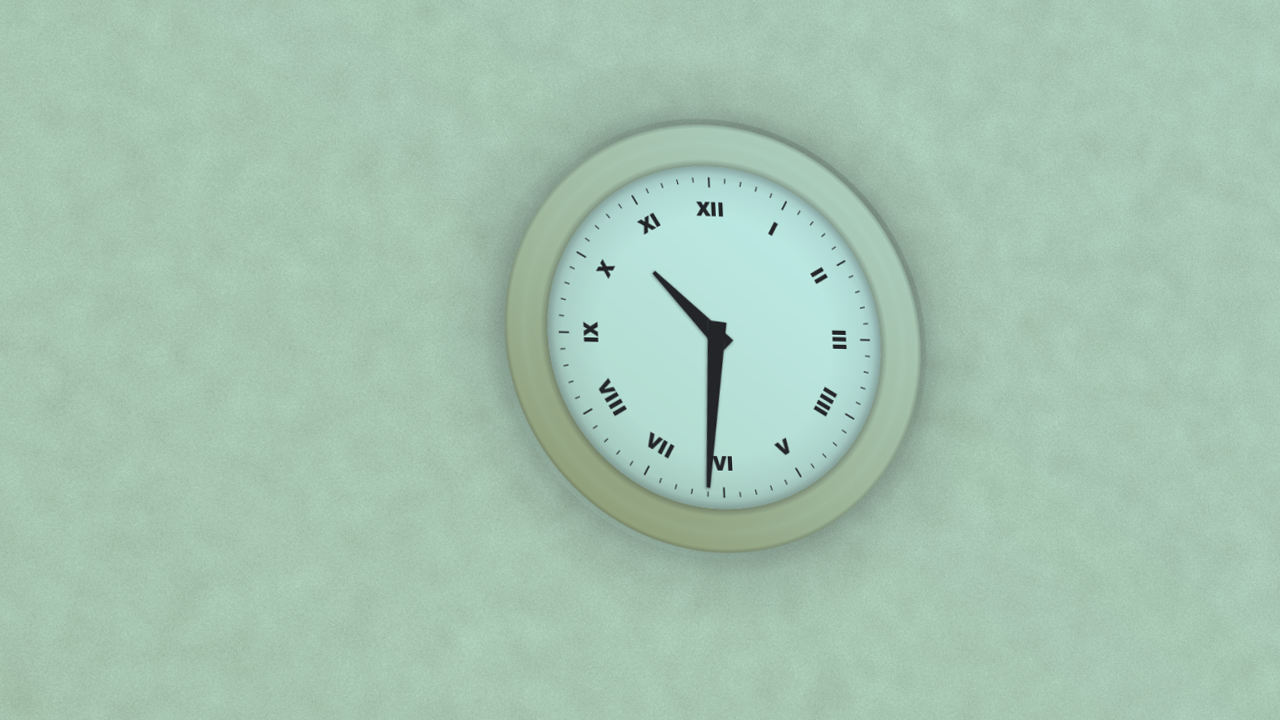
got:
h=10 m=31
